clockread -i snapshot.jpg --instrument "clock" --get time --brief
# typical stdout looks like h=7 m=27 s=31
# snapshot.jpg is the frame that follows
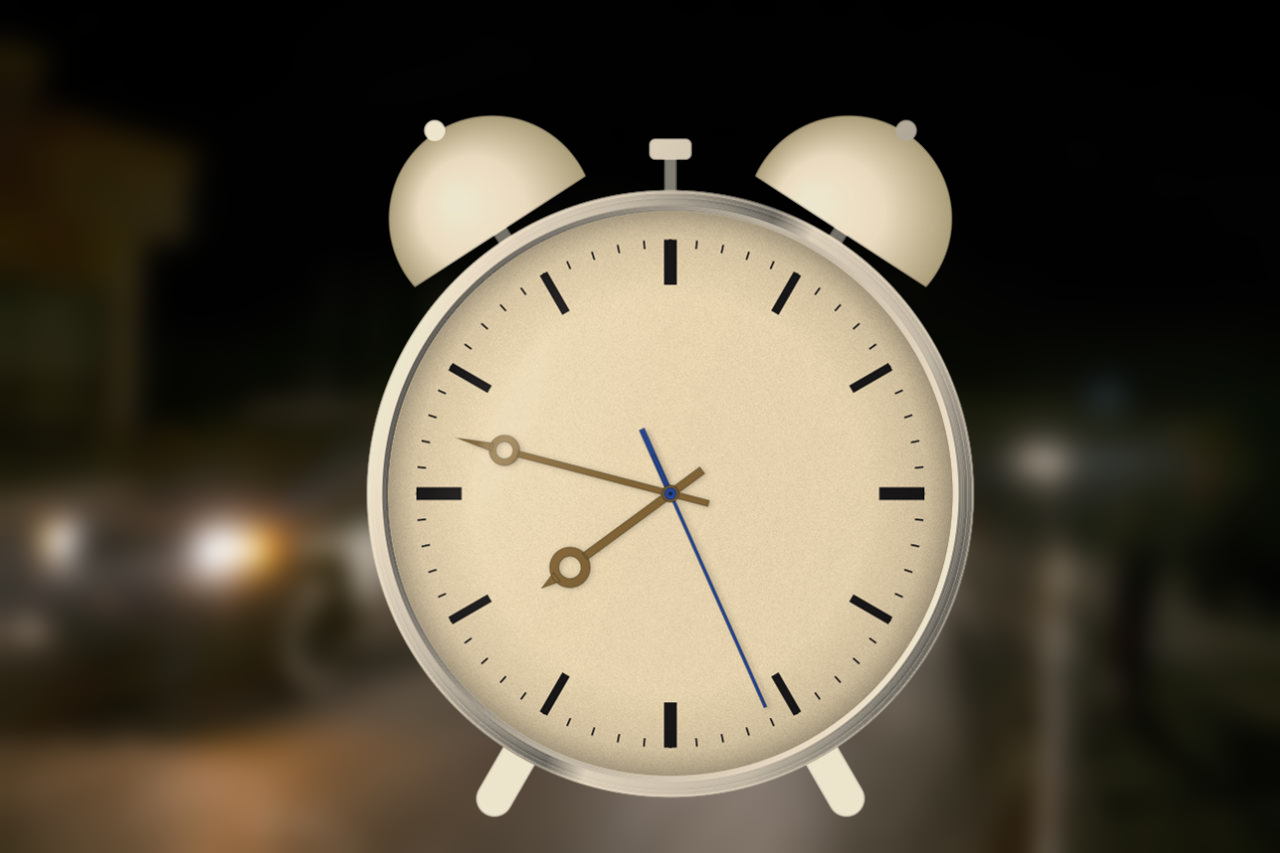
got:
h=7 m=47 s=26
